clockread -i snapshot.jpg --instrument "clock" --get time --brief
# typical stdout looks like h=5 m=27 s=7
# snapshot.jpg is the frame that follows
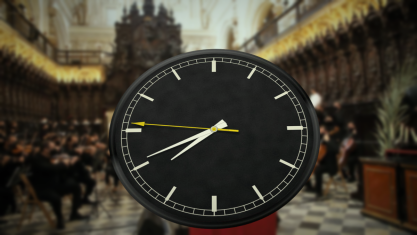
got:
h=7 m=40 s=46
